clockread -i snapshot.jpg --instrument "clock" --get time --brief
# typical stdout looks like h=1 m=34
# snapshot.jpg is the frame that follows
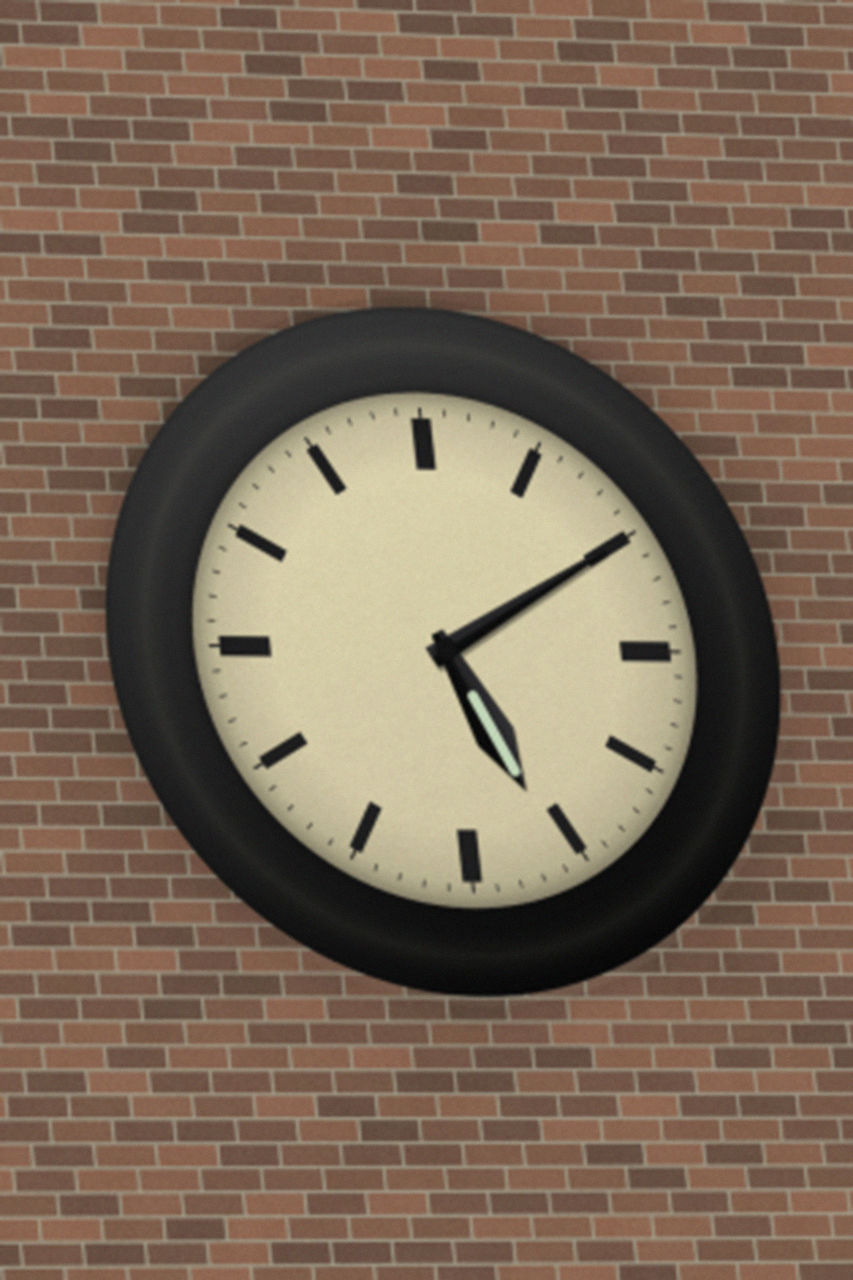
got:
h=5 m=10
